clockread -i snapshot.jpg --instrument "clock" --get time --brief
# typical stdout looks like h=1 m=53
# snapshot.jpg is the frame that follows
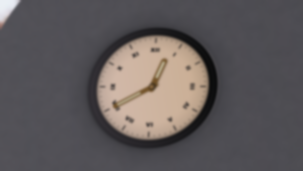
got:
h=12 m=40
